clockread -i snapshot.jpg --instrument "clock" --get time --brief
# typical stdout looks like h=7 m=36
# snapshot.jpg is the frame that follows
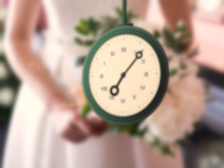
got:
h=7 m=7
